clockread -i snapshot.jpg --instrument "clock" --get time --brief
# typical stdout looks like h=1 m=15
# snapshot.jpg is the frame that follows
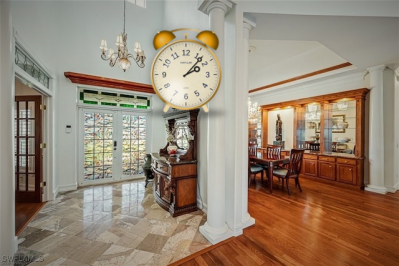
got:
h=2 m=7
